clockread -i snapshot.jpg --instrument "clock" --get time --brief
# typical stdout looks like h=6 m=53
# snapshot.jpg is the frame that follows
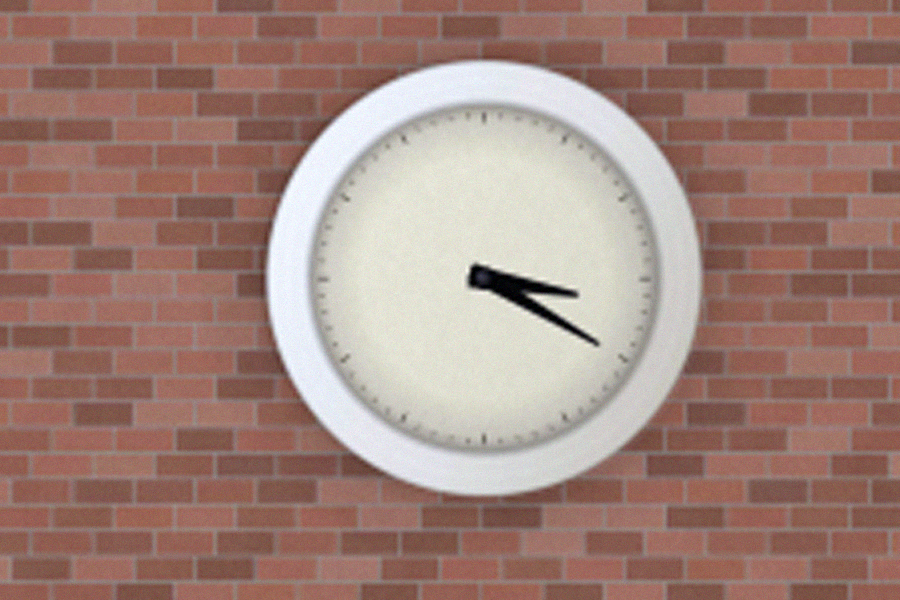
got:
h=3 m=20
